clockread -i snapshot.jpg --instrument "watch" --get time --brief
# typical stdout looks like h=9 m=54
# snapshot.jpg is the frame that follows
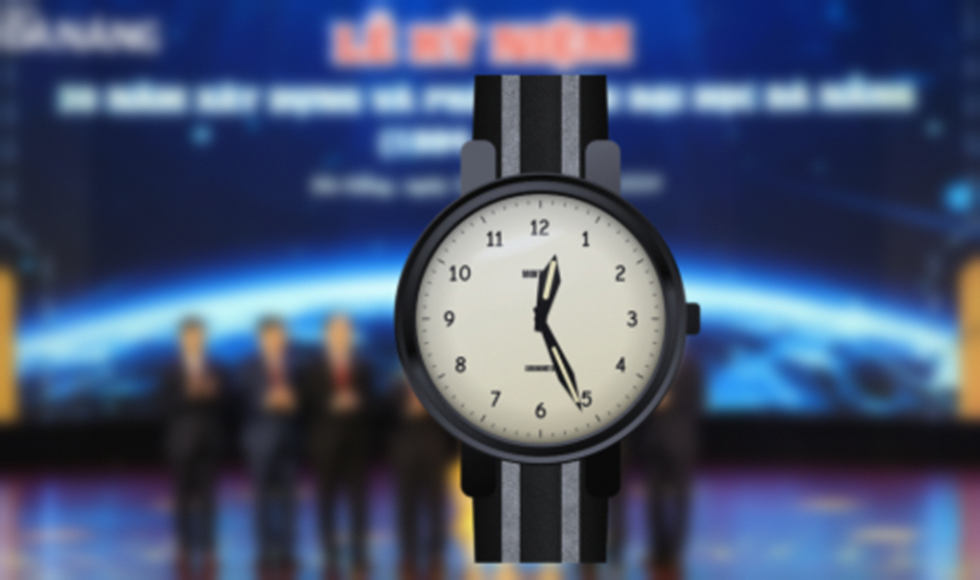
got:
h=12 m=26
